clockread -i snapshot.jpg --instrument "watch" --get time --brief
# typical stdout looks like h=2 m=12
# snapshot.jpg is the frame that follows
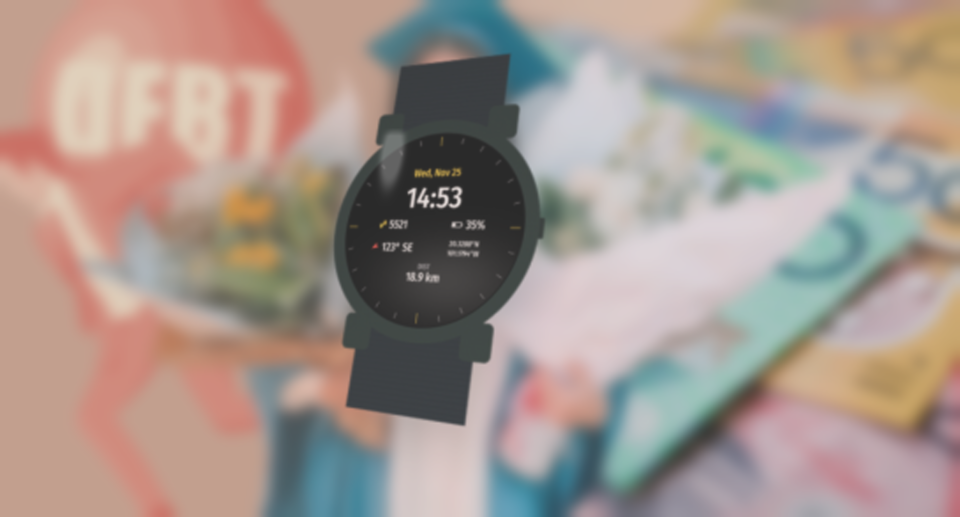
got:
h=14 m=53
